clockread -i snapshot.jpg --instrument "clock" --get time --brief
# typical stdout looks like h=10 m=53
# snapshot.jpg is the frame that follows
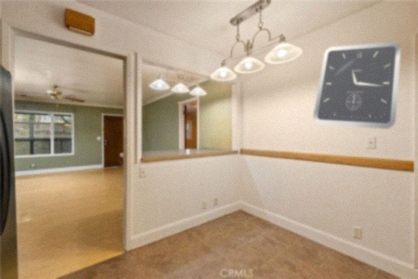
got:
h=11 m=16
